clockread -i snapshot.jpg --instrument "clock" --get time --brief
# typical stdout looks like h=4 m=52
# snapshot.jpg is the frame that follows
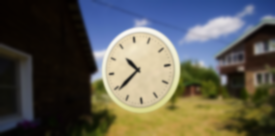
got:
h=10 m=39
